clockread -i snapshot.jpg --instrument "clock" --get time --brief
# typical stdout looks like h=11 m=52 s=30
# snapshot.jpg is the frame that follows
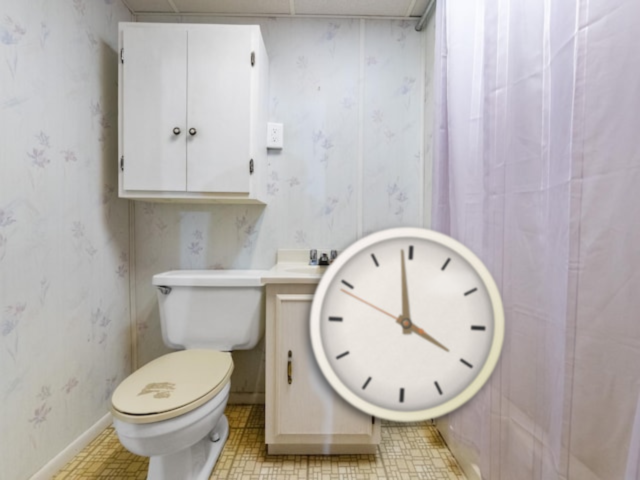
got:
h=3 m=58 s=49
